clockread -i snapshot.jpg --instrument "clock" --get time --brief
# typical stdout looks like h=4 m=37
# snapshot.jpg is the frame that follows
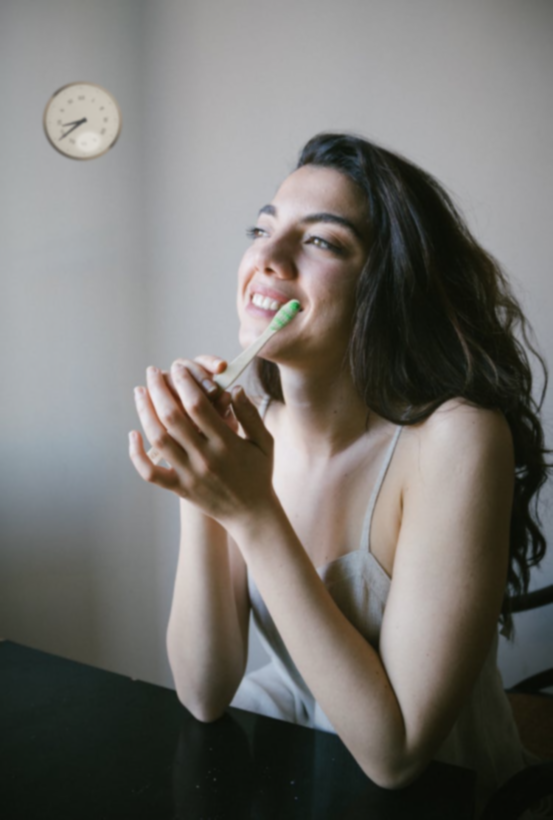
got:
h=8 m=39
